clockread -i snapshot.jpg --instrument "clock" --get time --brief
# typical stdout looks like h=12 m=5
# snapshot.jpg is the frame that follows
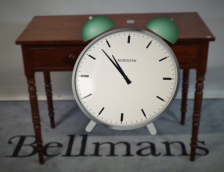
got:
h=10 m=53
